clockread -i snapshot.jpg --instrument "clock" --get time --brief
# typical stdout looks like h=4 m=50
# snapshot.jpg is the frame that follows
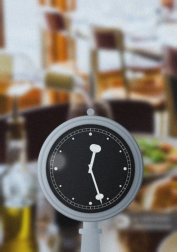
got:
h=12 m=27
